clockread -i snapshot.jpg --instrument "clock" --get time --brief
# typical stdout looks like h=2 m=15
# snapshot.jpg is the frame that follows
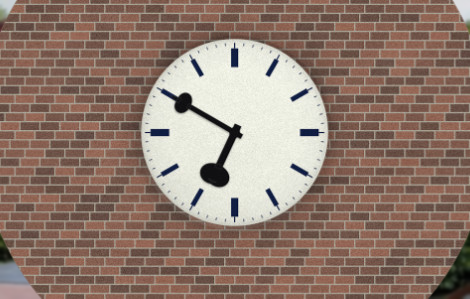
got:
h=6 m=50
